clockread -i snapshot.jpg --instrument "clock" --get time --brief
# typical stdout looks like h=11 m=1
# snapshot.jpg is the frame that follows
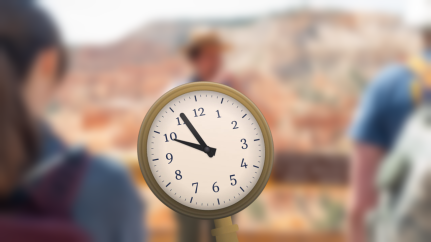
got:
h=9 m=56
